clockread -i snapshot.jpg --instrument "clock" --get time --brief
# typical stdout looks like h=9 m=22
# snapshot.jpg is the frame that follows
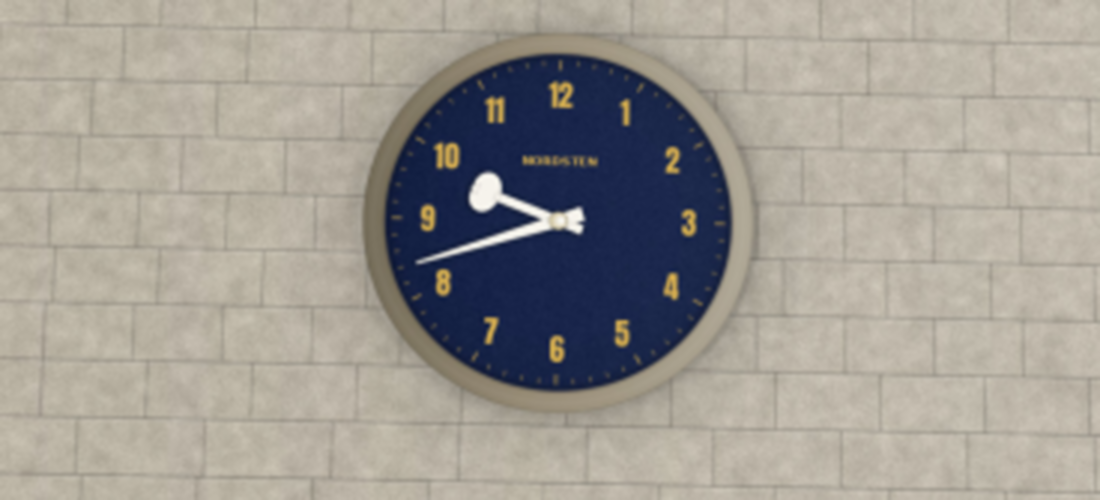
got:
h=9 m=42
